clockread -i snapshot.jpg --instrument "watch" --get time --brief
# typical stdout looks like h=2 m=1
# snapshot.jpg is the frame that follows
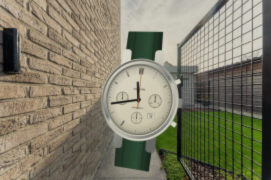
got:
h=11 m=43
